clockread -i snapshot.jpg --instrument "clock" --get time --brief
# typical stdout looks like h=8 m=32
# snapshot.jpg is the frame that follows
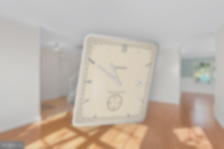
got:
h=10 m=50
